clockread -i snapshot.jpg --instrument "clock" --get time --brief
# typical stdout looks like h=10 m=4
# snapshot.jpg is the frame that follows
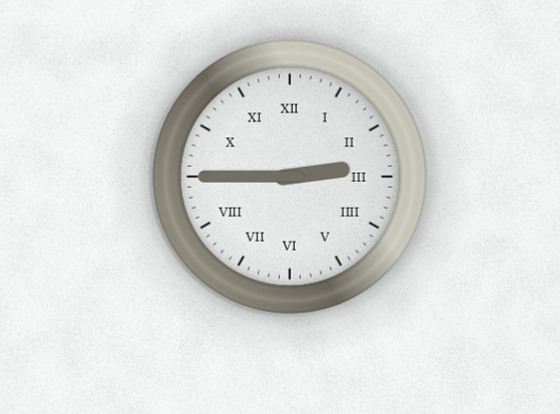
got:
h=2 m=45
